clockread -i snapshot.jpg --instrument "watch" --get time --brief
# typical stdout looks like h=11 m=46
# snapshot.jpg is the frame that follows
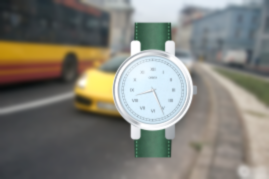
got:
h=8 m=26
